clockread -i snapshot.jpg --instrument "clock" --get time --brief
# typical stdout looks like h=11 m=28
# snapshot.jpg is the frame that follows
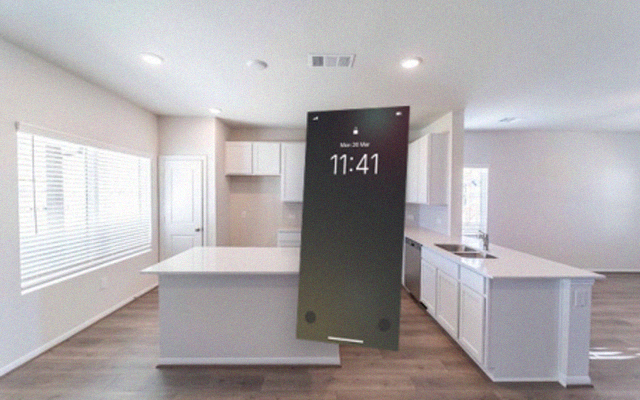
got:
h=11 m=41
